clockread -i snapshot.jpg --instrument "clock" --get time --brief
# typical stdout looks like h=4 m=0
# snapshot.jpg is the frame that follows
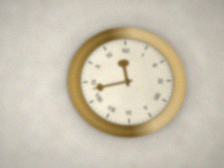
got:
h=11 m=43
